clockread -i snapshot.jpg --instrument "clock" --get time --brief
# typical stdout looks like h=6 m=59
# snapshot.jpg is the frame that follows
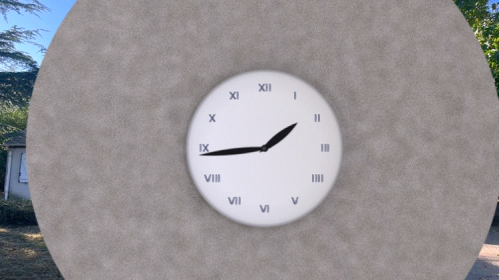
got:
h=1 m=44
